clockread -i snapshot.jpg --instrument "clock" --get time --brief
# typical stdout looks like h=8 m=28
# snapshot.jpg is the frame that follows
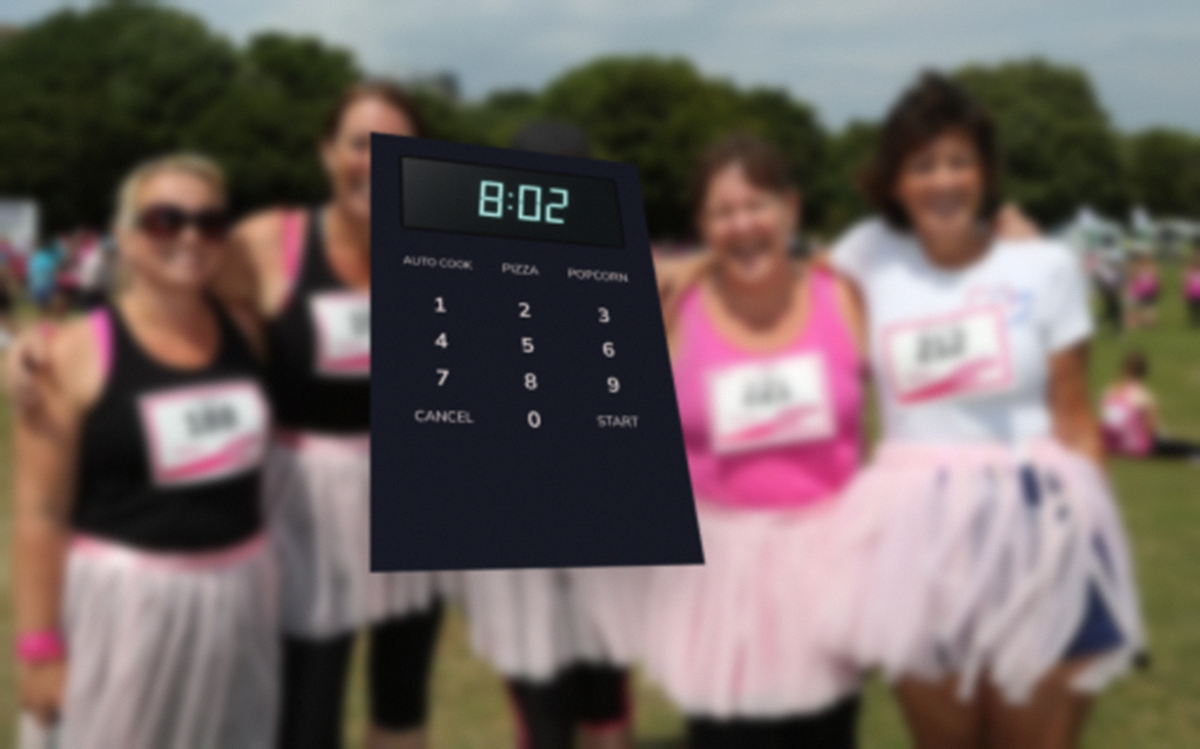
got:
h=8 m=2
